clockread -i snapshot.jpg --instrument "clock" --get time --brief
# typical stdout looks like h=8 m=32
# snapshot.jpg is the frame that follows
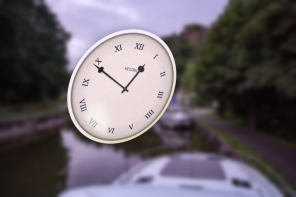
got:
h=12 m=49
